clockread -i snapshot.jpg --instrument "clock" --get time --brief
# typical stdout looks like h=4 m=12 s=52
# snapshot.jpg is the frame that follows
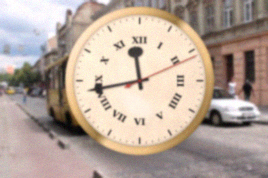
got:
h=11 m=43 s=11
